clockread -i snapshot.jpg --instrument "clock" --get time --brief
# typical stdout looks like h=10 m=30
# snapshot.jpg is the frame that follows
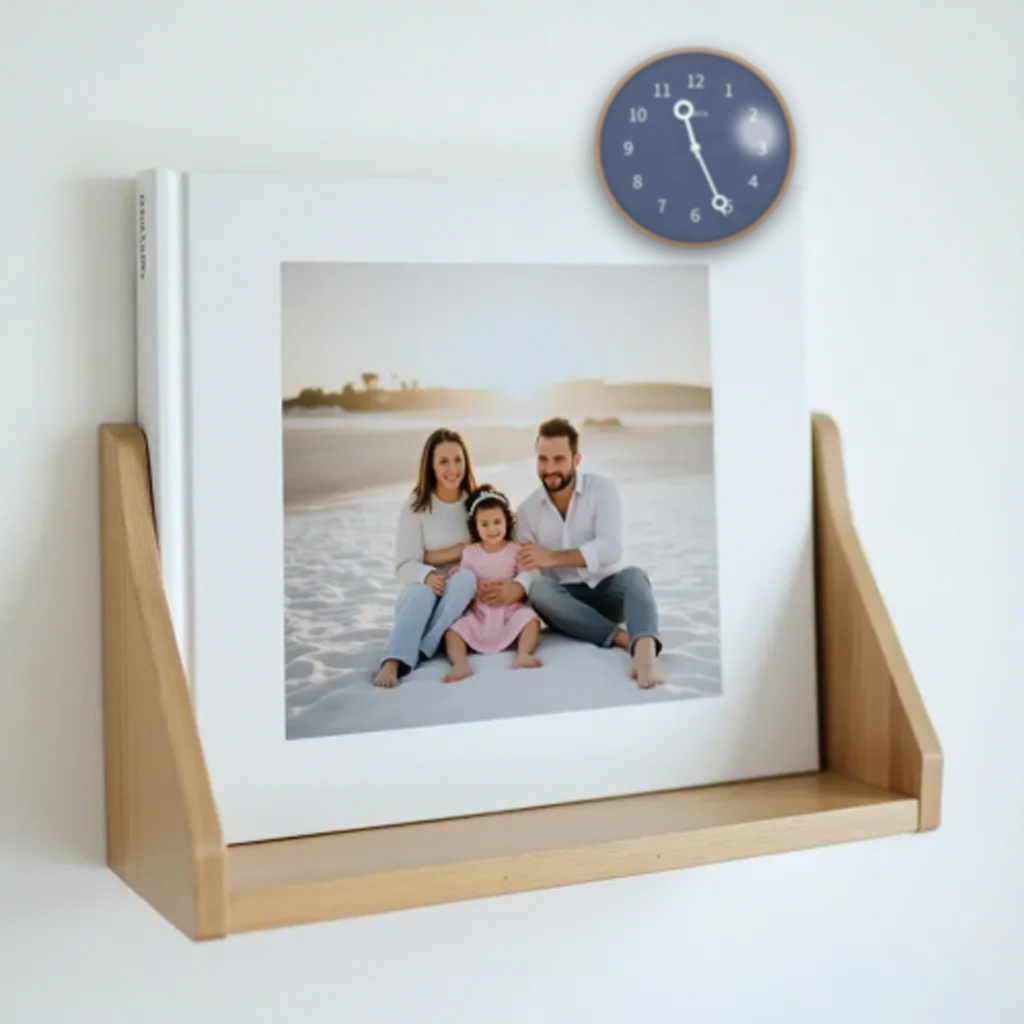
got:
h=11 m=26
